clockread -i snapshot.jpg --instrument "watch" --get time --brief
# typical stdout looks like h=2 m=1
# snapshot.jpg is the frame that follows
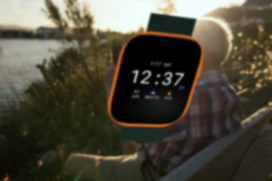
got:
h=12 m=37
